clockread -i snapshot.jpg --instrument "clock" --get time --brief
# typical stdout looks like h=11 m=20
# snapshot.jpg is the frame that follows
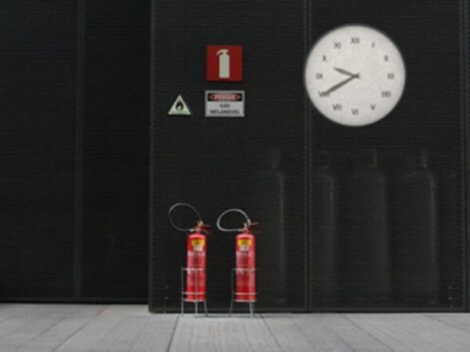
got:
h=9 m=40
